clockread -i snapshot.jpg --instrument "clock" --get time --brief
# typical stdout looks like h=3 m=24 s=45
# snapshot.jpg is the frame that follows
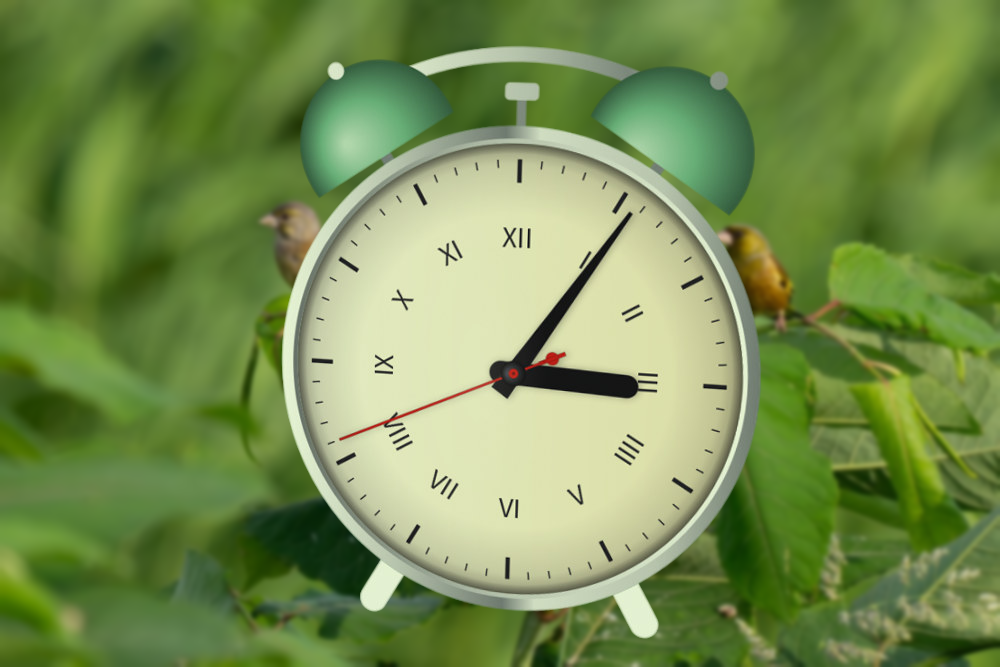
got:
h=3 m=5 s=41
